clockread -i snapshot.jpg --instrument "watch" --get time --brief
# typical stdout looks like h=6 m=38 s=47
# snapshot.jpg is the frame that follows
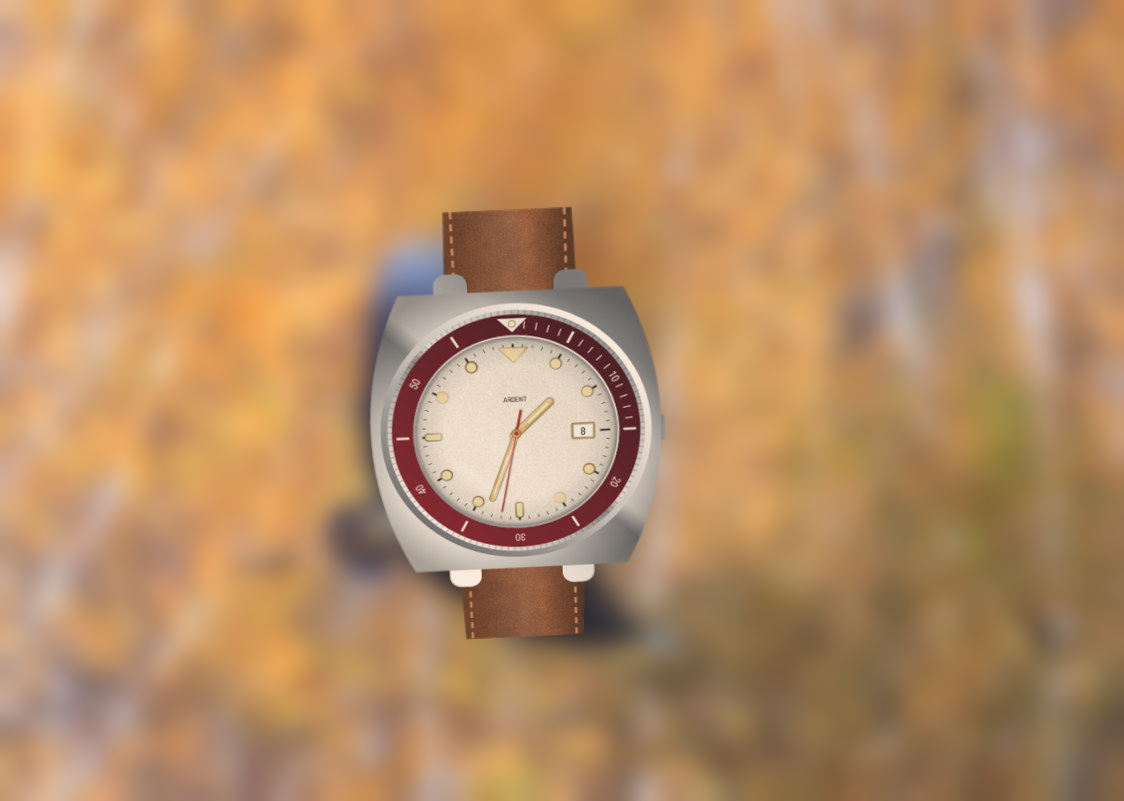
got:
h=1 m=33 s=32
